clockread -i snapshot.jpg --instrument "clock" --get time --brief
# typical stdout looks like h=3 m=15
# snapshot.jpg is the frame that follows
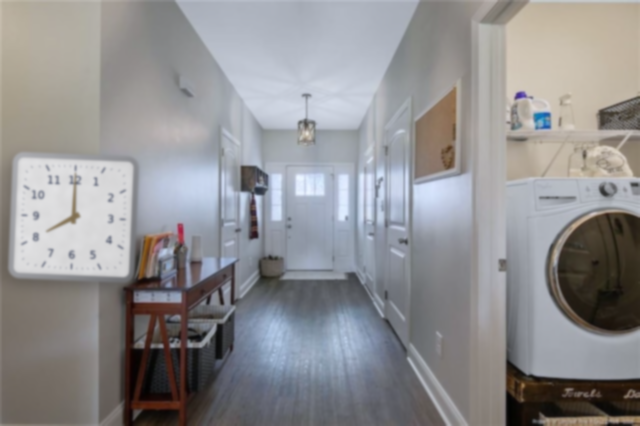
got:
h=8 m=0
